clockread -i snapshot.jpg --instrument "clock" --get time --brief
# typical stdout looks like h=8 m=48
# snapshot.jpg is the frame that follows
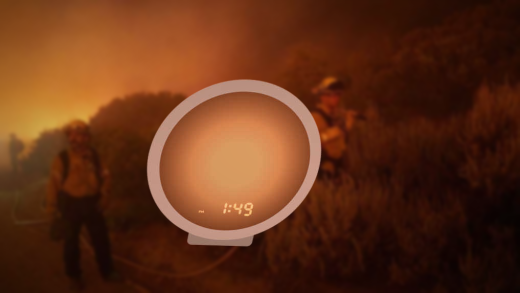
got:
h=1 m=49
